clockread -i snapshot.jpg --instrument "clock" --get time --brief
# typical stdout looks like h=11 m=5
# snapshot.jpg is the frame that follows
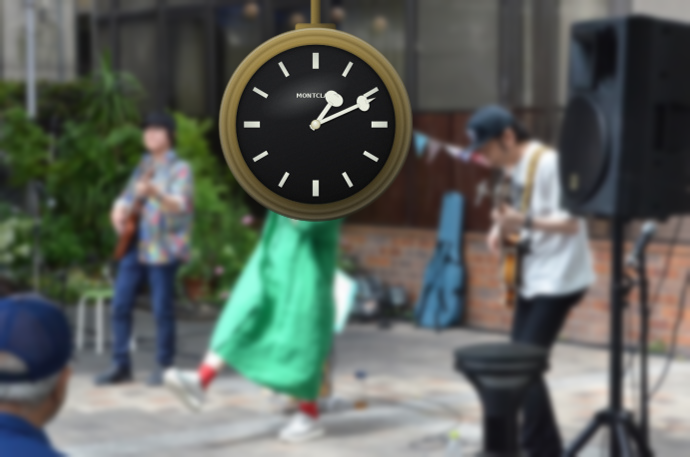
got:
h=1 m=11
